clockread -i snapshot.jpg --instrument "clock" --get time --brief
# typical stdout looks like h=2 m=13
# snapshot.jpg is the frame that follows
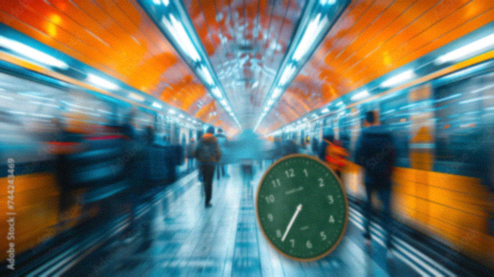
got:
h=7 m=38
